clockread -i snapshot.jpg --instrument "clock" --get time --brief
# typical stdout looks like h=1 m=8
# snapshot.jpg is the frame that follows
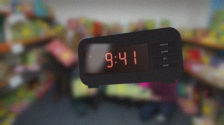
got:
h=9 m=41
